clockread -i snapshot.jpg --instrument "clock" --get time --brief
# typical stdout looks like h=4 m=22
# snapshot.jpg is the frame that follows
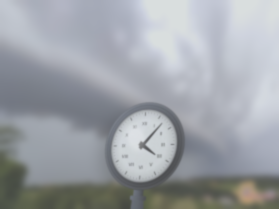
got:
h=4 m=7
